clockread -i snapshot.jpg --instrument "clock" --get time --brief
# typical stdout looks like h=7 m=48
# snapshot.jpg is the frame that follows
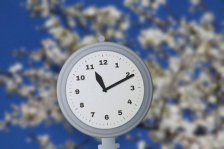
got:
h=11 m=11
